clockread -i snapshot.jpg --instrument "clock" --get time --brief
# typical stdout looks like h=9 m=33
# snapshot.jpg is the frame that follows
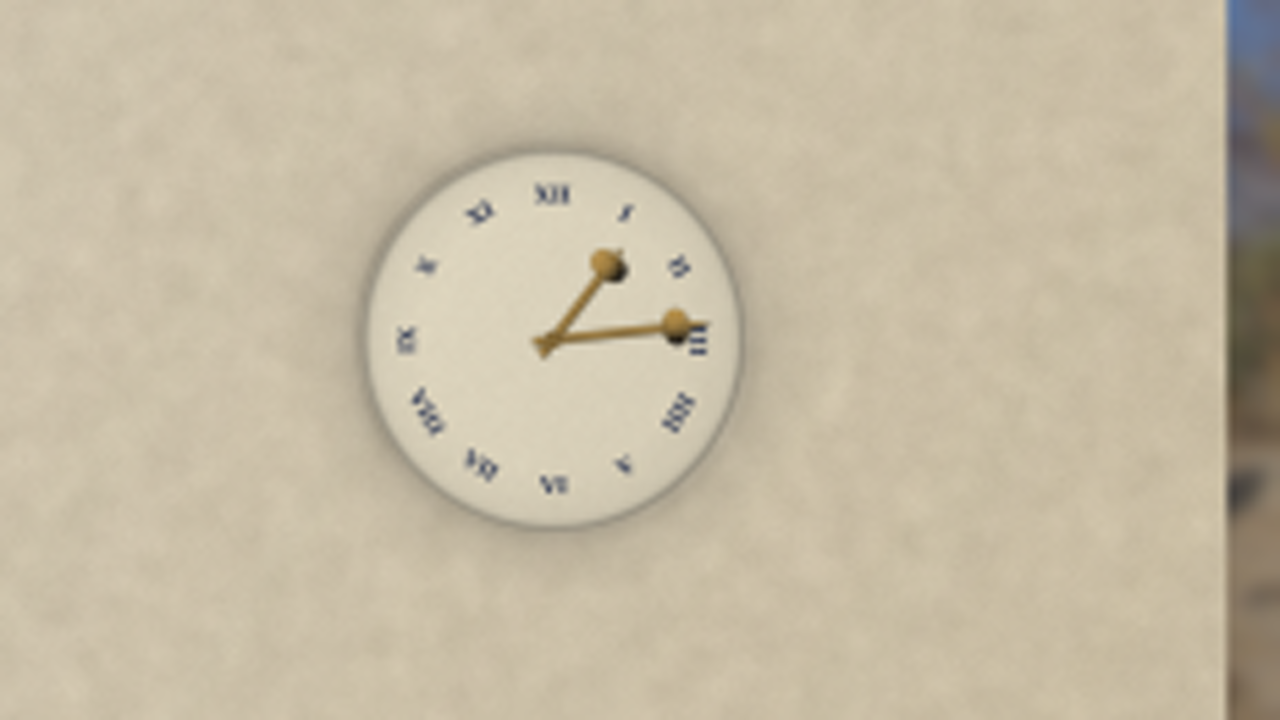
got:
h=1 m=14
